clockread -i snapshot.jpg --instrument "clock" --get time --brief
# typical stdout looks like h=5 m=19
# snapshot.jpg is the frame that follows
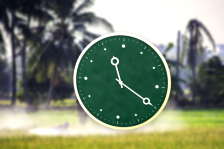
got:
h=11 m=20
